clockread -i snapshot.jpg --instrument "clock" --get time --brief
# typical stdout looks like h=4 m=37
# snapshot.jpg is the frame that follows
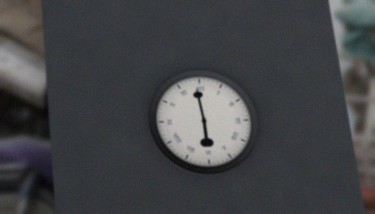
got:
h=5 m=59
